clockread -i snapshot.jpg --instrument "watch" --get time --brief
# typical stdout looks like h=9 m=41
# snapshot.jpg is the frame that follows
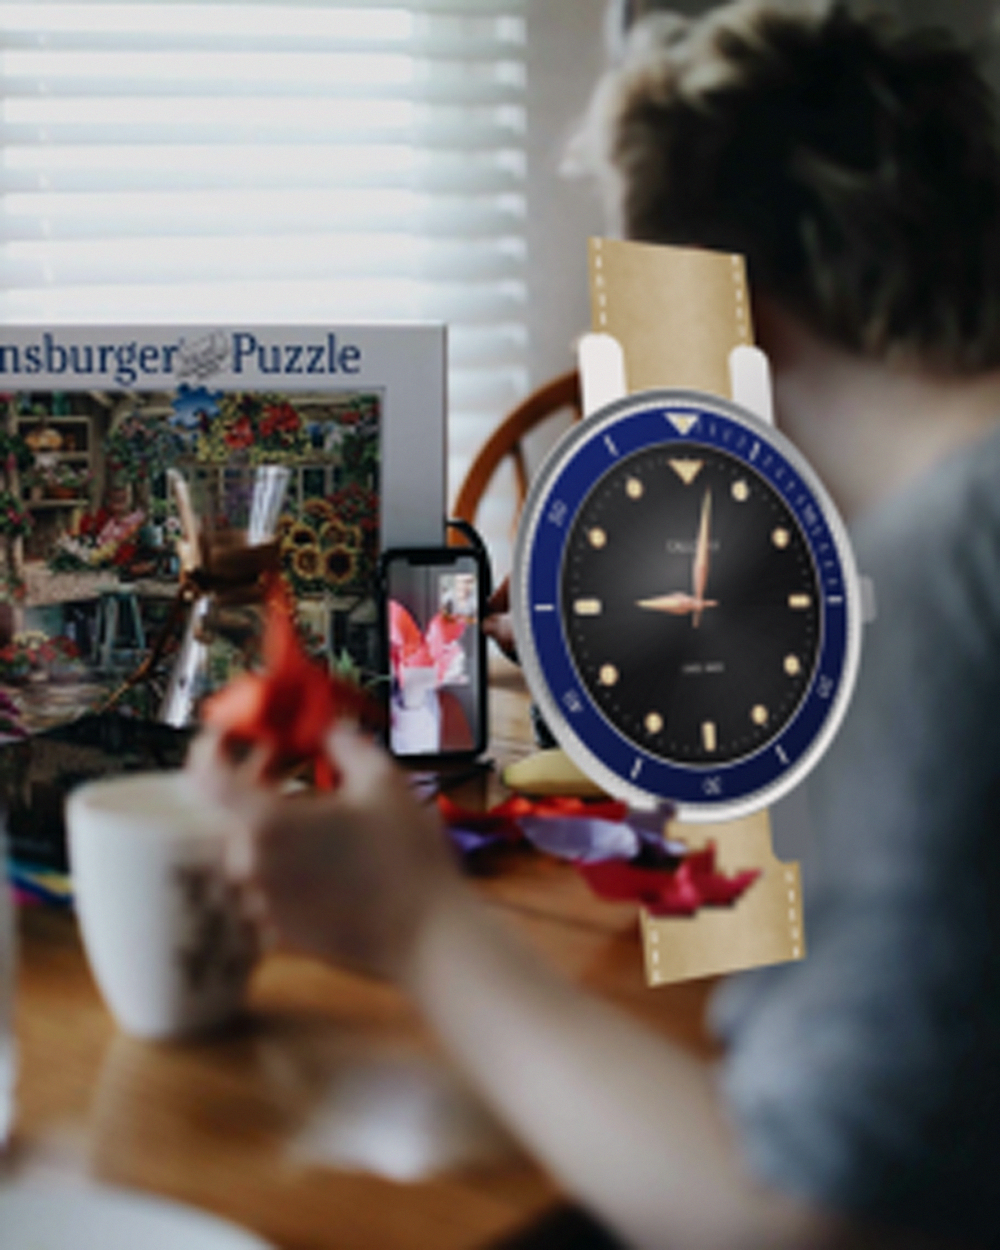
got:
h=9 m=2
